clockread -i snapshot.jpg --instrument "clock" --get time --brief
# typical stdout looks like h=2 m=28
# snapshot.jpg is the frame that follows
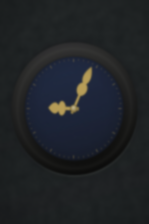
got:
h=9 m=4
